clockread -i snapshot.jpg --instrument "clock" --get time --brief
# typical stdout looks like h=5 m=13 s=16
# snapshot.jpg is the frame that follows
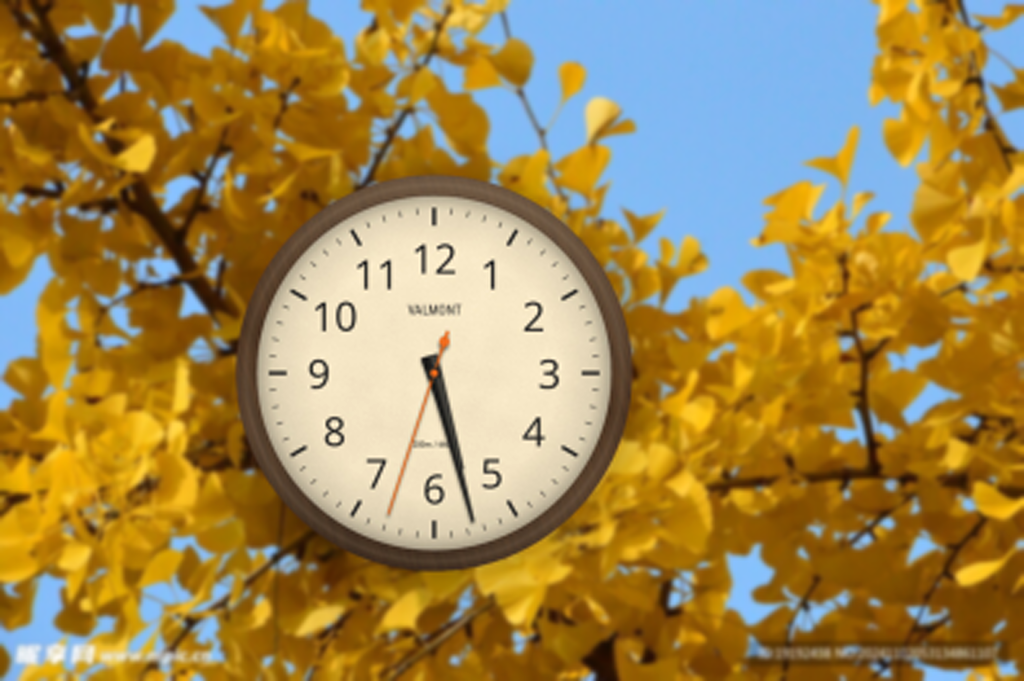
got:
h=5 m=27 s=33
